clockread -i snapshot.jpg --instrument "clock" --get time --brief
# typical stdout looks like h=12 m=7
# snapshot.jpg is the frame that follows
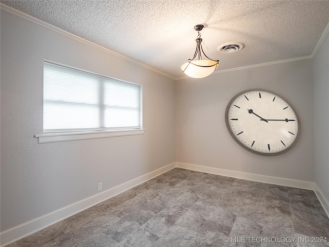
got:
h=10 m=15
